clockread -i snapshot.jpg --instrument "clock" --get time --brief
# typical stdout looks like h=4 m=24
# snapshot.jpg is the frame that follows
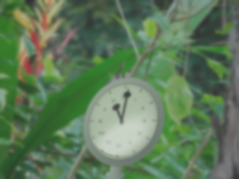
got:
h=11 m=1
